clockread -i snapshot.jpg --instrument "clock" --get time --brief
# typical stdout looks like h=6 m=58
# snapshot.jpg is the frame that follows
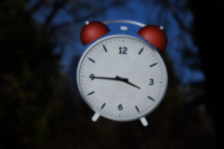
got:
h=3 m=45
